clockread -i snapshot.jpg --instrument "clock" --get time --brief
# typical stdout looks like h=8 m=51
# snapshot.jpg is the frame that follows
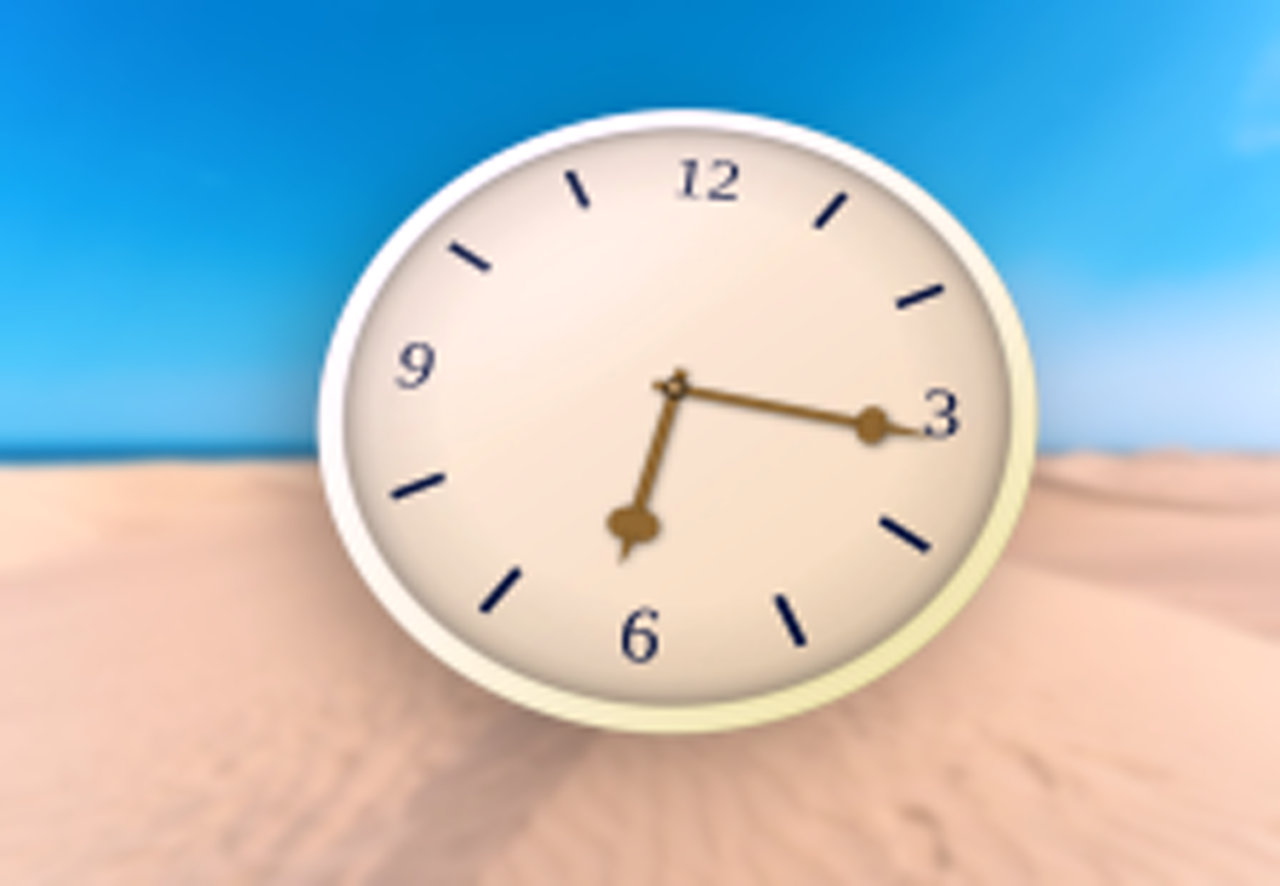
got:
h=6 m=16
